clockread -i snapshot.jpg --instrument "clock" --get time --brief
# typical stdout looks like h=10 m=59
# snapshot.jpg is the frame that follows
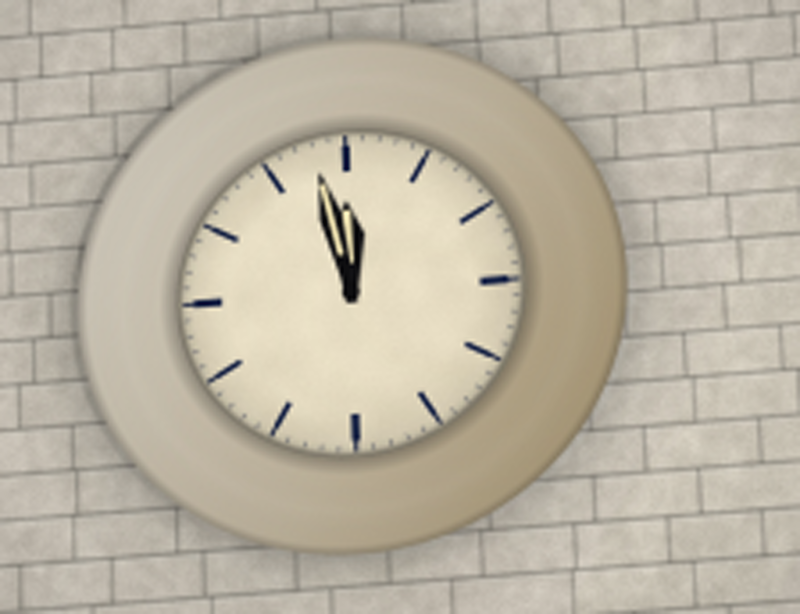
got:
h=11 m=58
